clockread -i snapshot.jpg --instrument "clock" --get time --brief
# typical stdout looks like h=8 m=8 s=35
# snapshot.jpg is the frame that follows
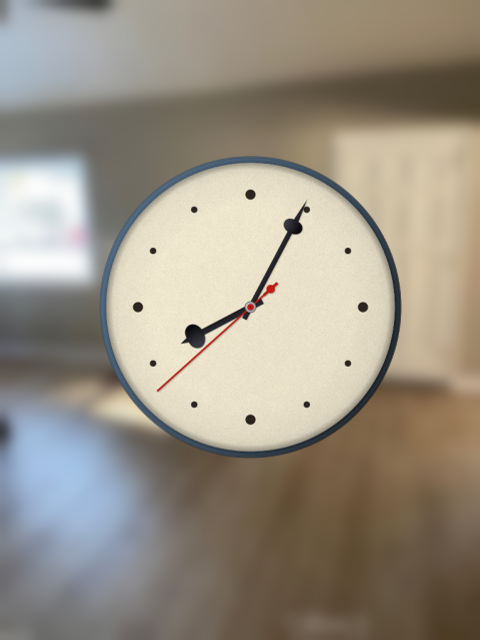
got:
h=8 m=4 s=38
